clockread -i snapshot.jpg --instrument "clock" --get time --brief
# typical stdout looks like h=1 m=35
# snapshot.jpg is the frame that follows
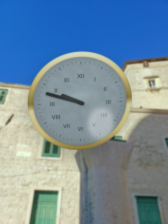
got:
h=9 m=48
